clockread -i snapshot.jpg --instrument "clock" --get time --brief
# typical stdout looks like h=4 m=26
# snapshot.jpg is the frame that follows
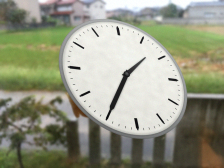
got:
h=1 m=35
